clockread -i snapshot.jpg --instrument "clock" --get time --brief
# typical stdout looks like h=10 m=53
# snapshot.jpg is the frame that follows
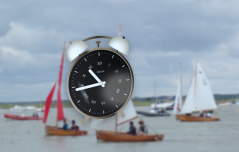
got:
h=10 m=44
